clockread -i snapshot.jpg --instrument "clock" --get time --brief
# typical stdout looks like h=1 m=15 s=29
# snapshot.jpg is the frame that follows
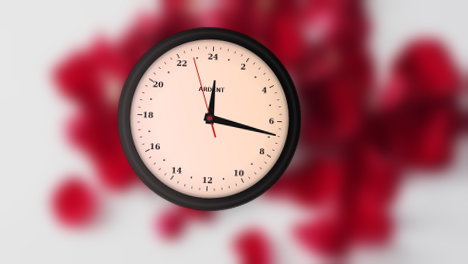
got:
h=0 m=16 s=57
